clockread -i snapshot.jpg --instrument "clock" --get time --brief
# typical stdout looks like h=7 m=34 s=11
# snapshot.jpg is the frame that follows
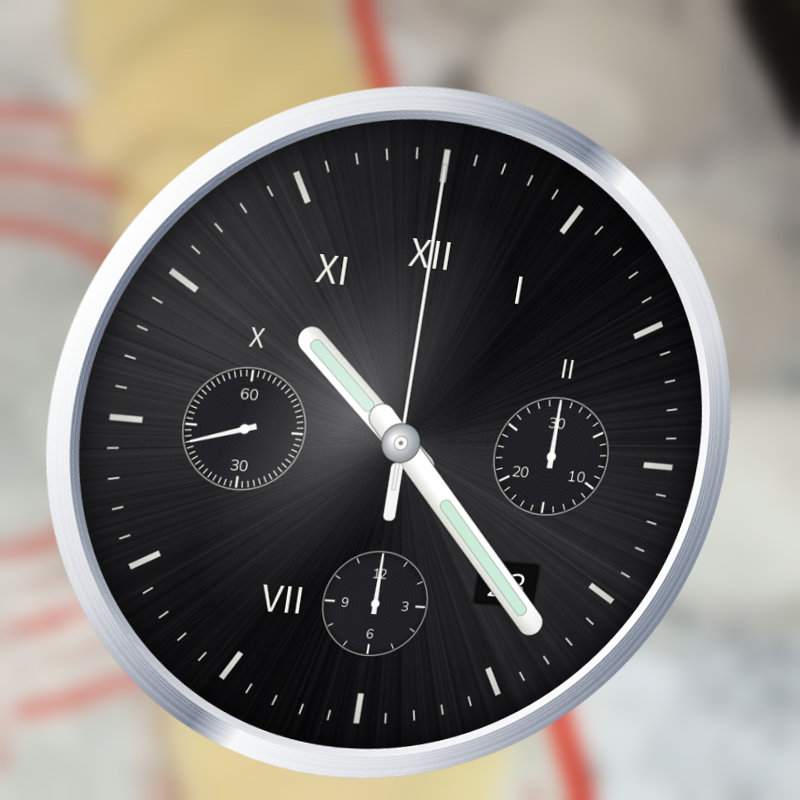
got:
h=10 m=22 s=42
